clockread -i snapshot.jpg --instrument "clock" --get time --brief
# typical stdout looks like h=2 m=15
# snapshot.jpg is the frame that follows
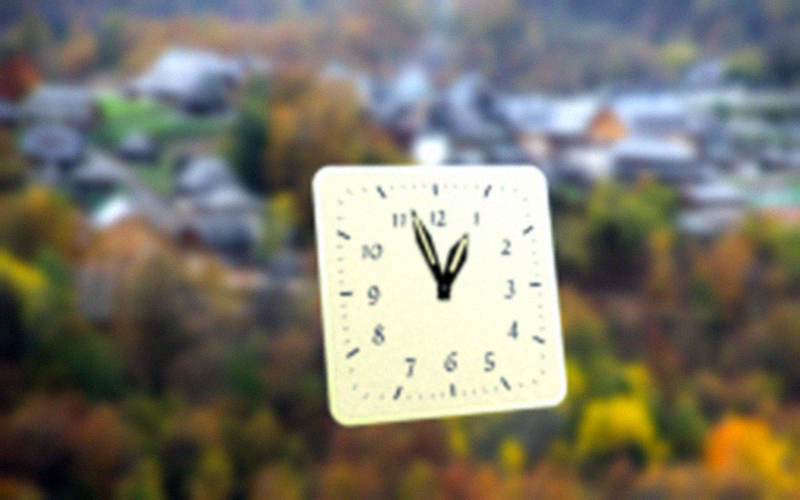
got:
h=12 m=57
